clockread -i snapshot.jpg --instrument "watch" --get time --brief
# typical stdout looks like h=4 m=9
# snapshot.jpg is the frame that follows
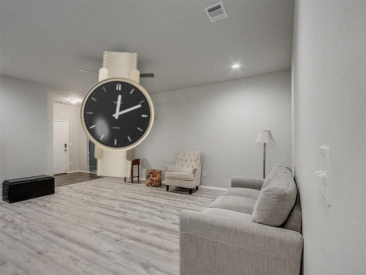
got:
h=12 m=11
